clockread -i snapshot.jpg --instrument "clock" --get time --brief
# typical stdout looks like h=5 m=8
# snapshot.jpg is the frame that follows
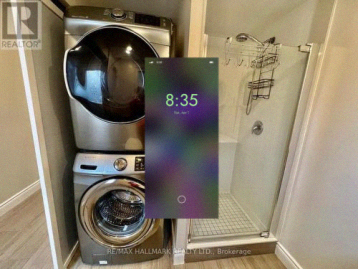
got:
h=8 m=35
